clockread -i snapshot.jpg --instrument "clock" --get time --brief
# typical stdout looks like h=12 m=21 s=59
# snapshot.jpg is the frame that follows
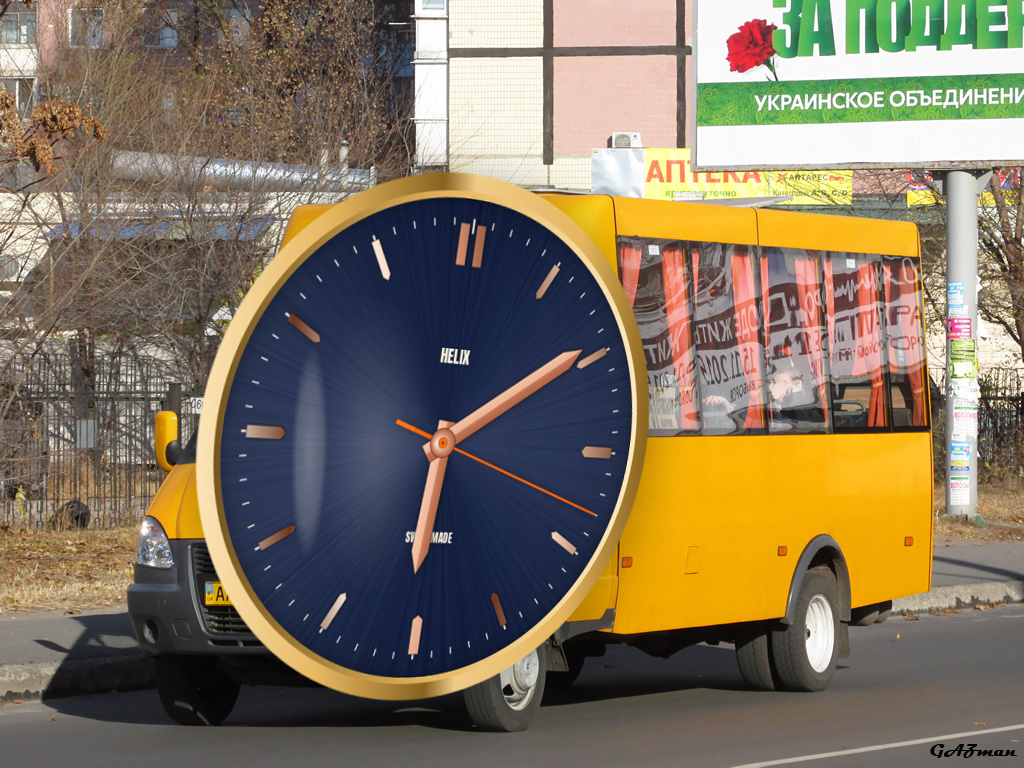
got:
h=6 m=9 s=18
